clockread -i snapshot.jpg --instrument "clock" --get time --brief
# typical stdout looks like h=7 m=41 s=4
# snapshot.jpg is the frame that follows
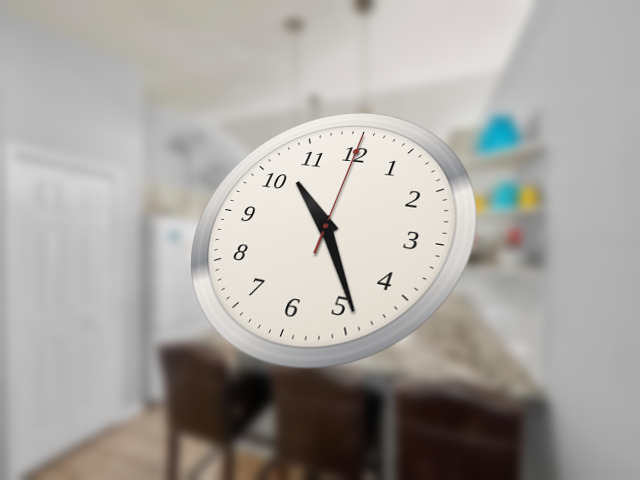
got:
h=10 m=24 s=0
